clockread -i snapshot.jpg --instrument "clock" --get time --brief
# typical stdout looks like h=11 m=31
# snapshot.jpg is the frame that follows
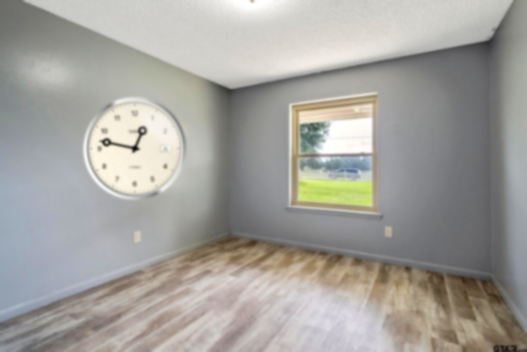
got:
h=12 m=47
